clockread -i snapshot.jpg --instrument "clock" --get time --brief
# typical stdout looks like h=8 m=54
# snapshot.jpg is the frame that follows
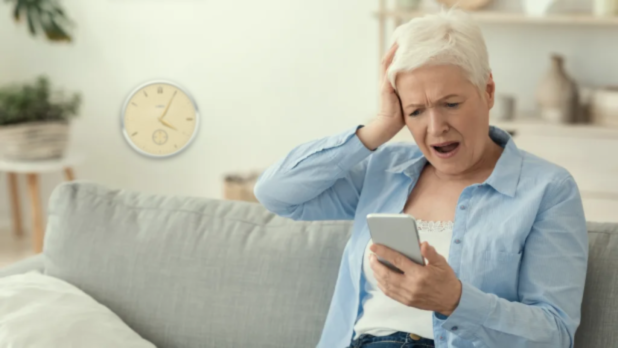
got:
h=4 m=5
